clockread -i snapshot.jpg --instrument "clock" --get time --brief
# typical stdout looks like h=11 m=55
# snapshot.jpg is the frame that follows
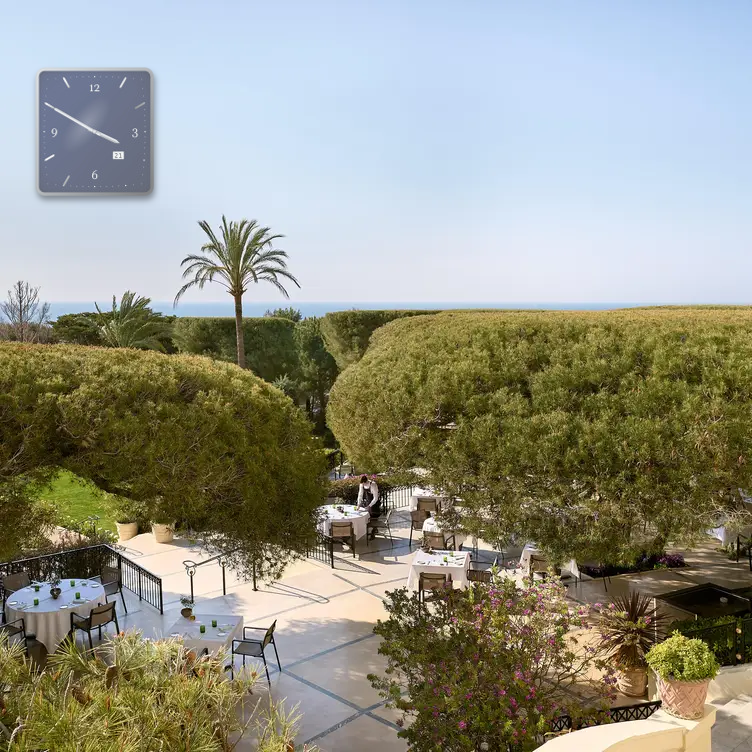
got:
h=3 m=50
